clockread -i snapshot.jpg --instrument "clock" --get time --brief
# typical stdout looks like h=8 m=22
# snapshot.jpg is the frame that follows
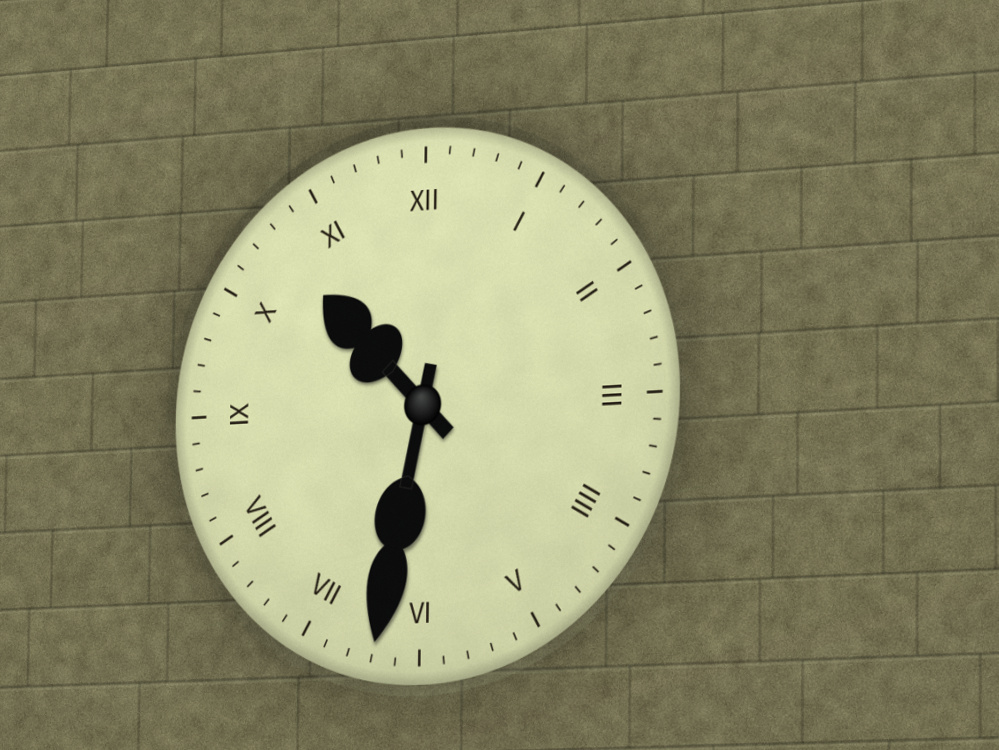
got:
h=10 m=32
